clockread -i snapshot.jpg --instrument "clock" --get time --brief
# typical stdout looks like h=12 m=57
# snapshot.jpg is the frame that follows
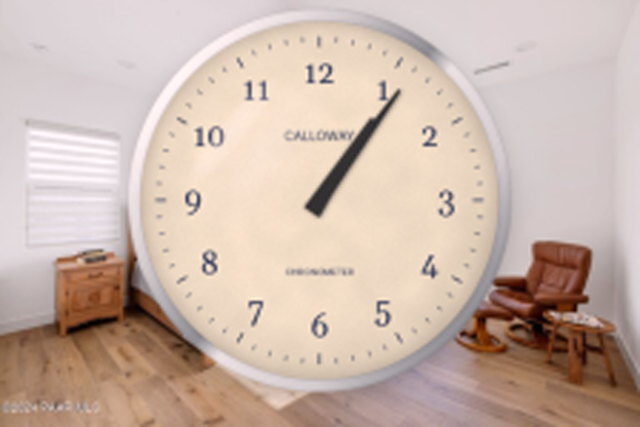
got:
h=1 m=6
